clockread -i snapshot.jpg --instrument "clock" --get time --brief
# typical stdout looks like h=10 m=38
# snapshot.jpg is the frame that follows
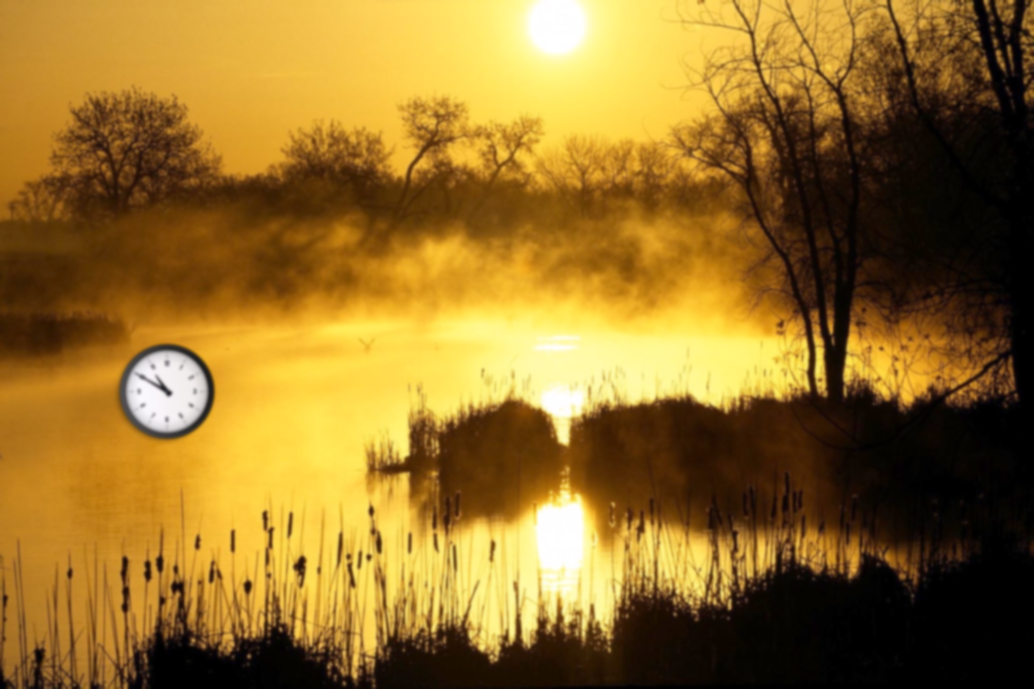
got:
h=10 m=50
